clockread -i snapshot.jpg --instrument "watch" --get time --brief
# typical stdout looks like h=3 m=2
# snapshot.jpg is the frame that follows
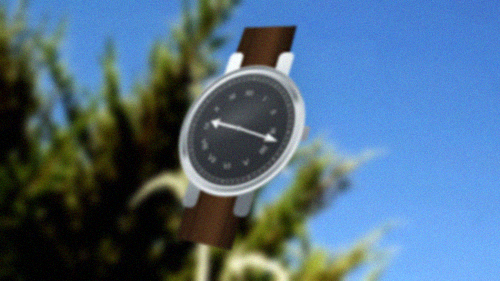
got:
h=9 m=17
